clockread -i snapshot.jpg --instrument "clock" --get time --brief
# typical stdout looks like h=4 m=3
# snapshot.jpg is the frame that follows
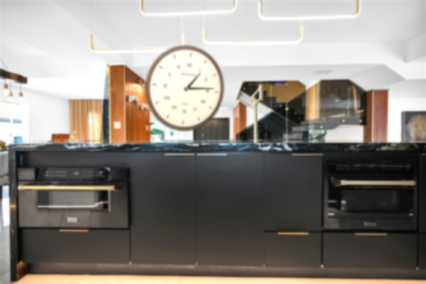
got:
h=1 m=14
